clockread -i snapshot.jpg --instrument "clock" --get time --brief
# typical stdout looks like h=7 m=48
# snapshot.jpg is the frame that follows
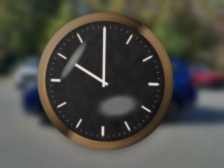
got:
h=10 m=0
